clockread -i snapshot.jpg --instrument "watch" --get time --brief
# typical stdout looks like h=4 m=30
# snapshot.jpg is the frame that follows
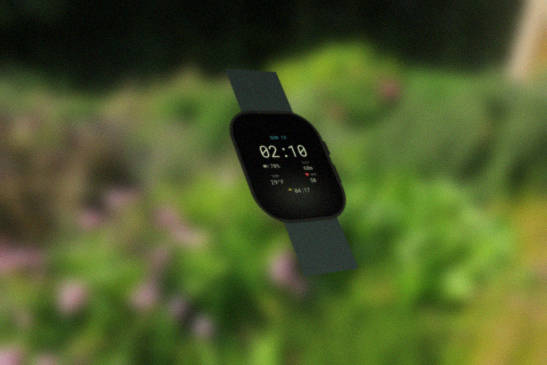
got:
h=2 m=10
